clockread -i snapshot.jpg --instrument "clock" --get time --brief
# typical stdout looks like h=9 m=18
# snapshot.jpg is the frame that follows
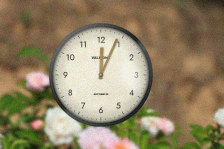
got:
h=12 m=4
